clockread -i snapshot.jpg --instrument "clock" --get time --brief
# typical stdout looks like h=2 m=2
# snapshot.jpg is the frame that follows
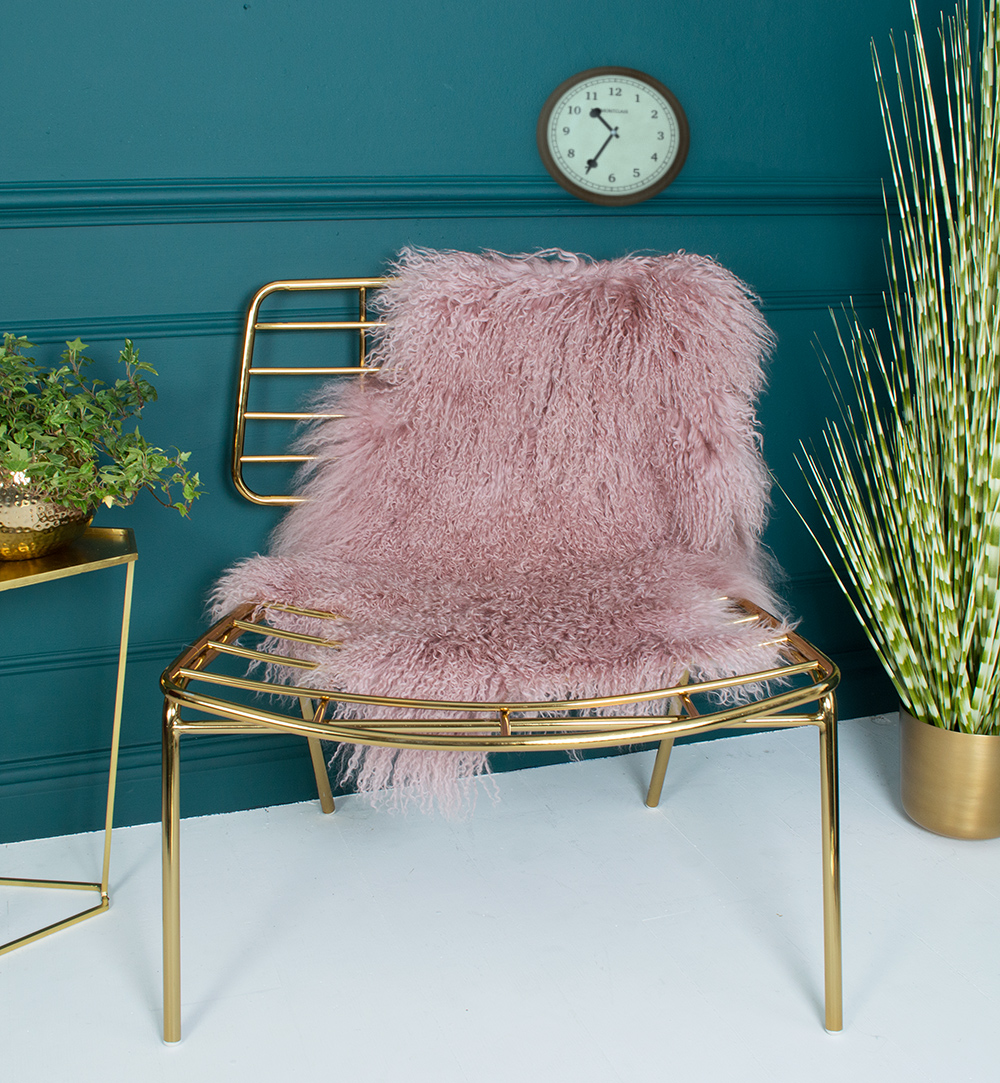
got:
h=10 m=35
